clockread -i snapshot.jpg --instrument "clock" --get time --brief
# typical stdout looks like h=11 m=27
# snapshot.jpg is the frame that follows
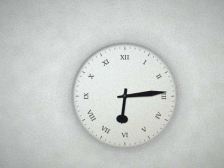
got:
h=6 m=14
